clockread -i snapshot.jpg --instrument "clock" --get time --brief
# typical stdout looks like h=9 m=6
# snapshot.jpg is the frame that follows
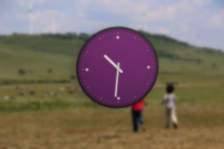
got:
h=10 m=31
